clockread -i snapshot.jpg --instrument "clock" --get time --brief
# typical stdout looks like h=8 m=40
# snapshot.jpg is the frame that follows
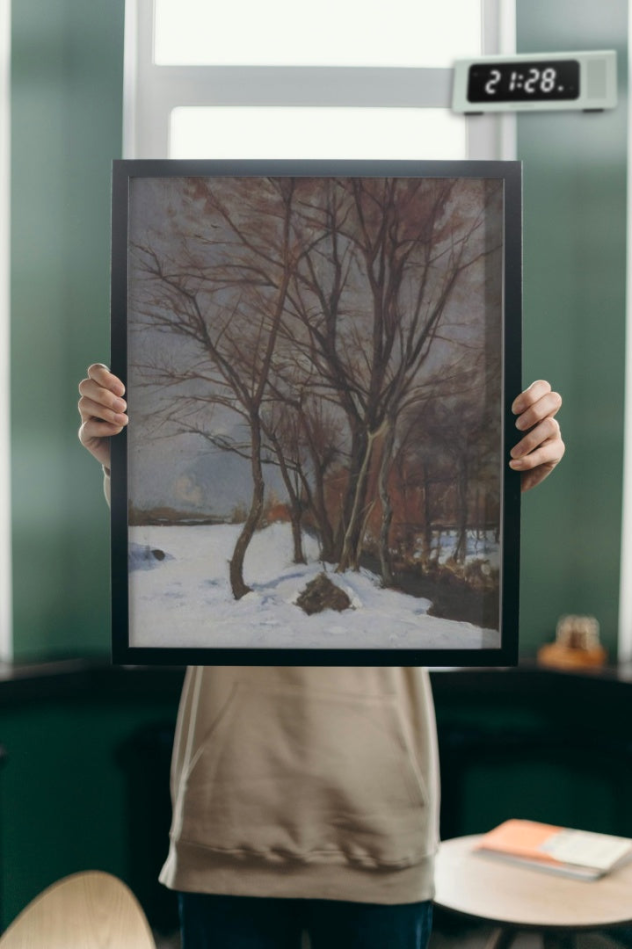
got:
h=21 m=28
